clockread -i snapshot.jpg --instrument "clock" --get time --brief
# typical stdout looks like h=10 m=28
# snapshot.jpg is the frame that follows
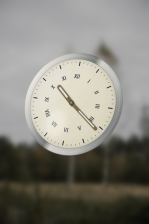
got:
h=10 m=21
